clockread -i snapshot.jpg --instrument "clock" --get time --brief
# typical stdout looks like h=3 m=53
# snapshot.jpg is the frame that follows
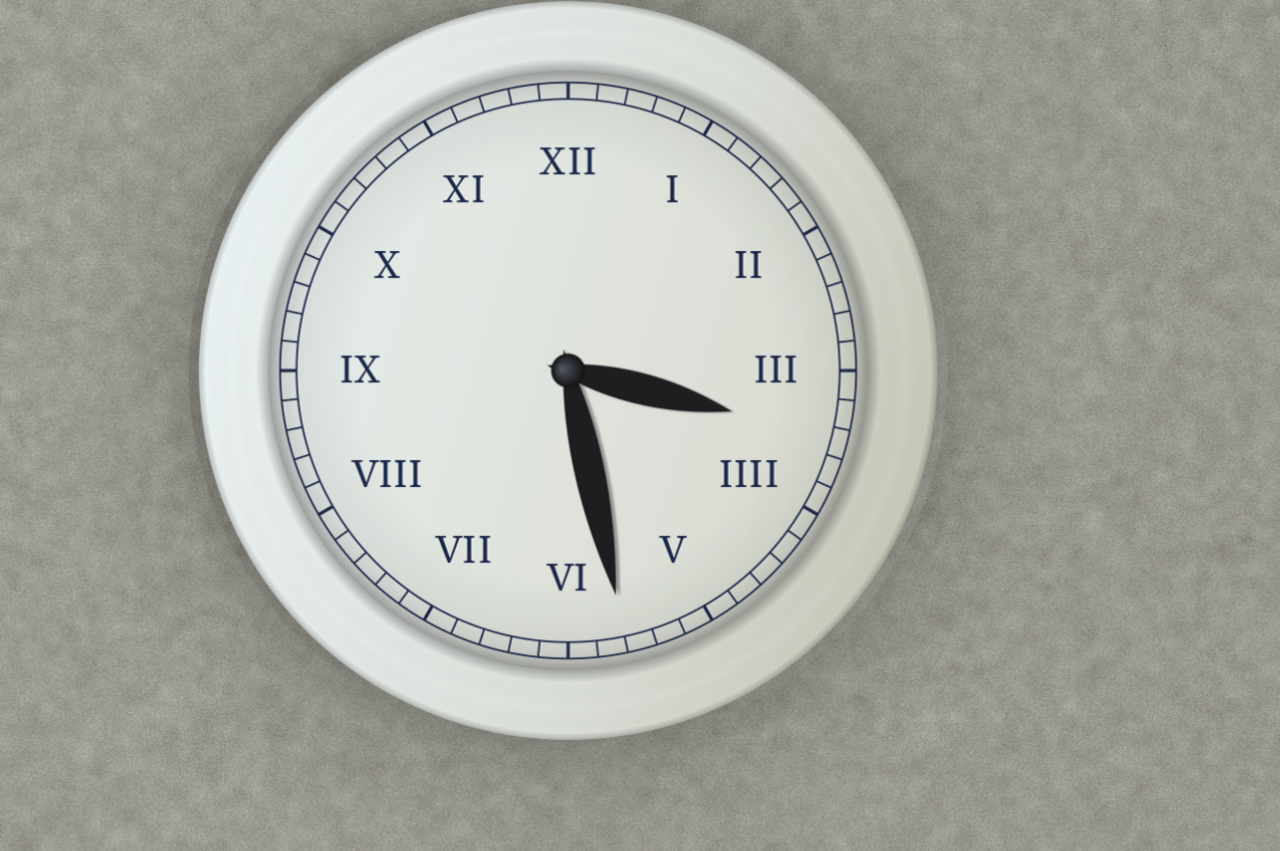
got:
h=3 m=28
